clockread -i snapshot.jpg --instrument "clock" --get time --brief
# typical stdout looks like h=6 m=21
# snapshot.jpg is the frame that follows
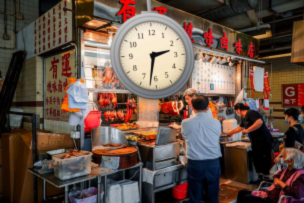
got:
h=2 m=32
